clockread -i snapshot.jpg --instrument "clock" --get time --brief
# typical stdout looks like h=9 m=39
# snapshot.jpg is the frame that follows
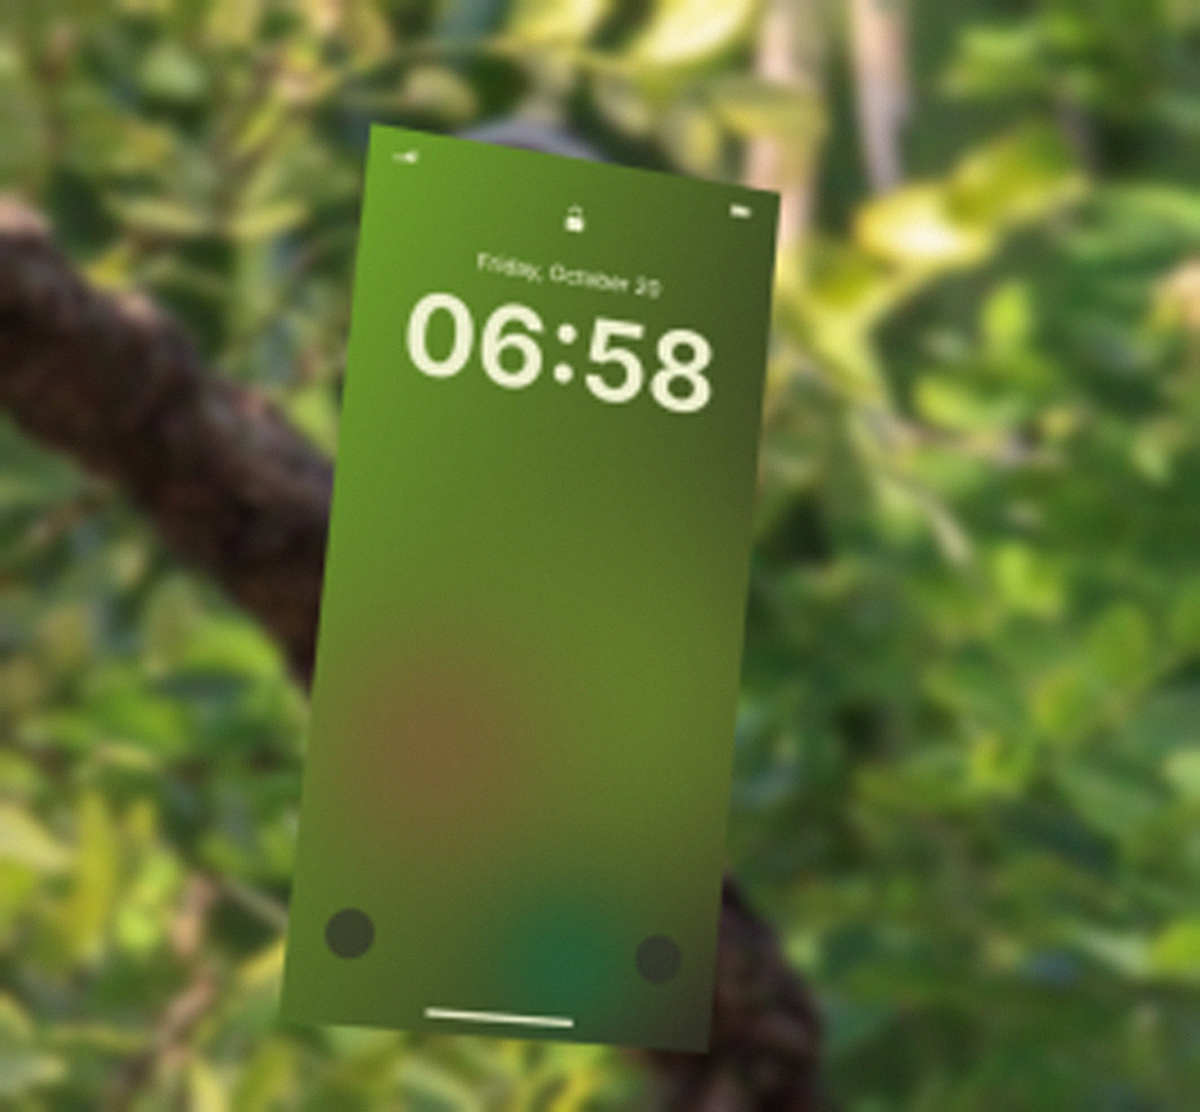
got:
h=6 m=58
